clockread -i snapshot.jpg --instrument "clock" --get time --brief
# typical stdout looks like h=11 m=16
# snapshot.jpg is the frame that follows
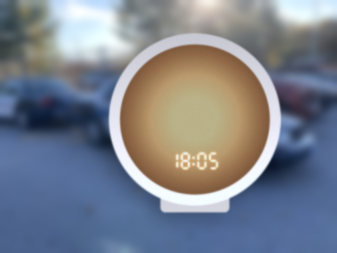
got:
h=18 m=5
